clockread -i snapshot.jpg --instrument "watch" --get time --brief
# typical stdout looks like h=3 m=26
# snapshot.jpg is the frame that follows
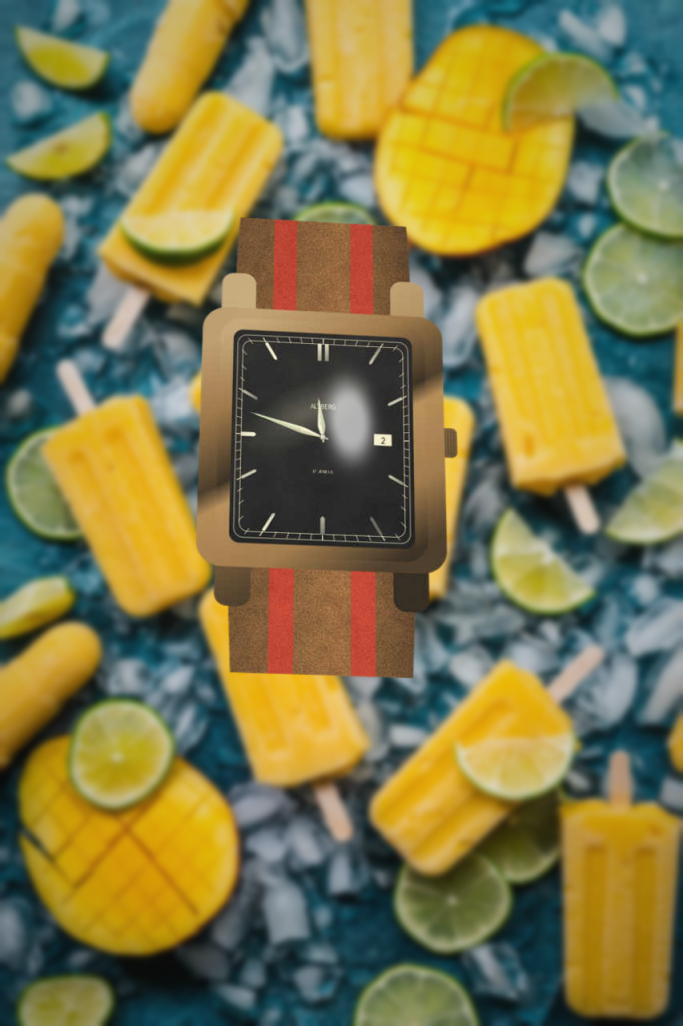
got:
h=11 m=48
